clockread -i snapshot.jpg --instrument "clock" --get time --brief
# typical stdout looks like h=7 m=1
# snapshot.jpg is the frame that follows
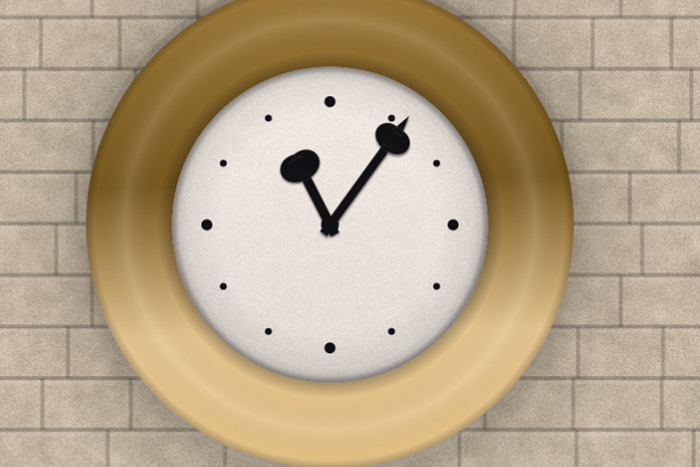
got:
h=11 m=6
